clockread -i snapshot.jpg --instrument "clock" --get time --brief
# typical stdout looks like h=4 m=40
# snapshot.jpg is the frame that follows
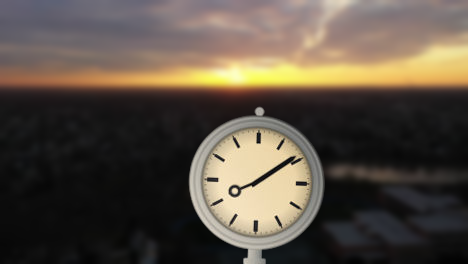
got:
h=8 m=9
